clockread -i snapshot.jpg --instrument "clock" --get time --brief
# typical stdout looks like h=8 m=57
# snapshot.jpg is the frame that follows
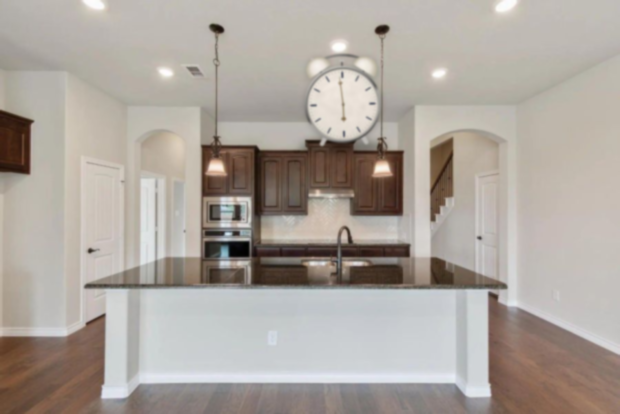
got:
h=5 m=59
